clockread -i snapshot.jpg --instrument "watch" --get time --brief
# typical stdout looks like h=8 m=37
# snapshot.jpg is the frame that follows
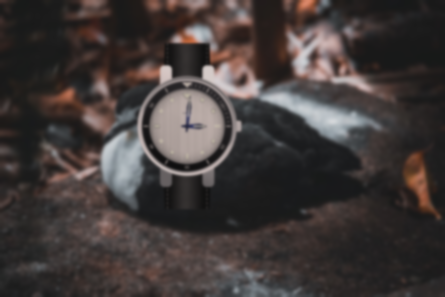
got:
h=3 m=1
